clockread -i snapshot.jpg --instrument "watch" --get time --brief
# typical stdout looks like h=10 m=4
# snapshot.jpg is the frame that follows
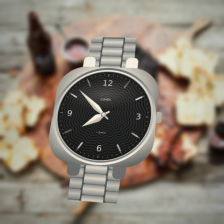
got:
h=7 m=52
